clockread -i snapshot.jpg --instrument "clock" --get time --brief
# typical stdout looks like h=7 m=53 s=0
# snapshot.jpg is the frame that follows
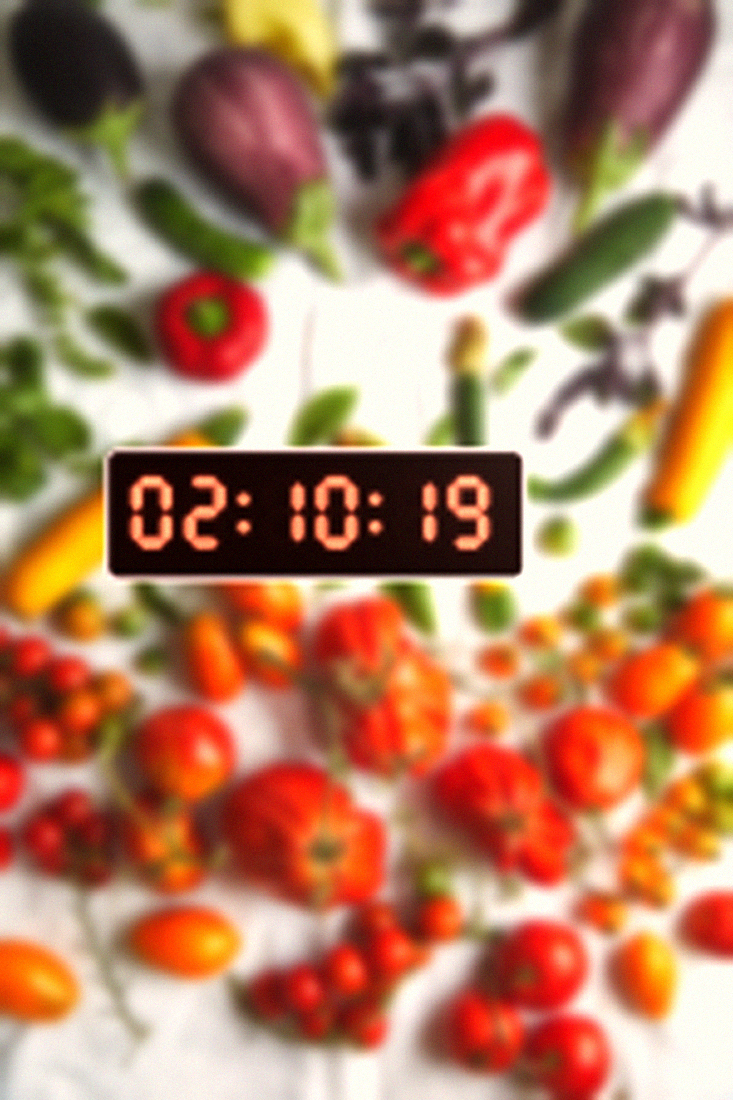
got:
h=2 m=10 s=19
